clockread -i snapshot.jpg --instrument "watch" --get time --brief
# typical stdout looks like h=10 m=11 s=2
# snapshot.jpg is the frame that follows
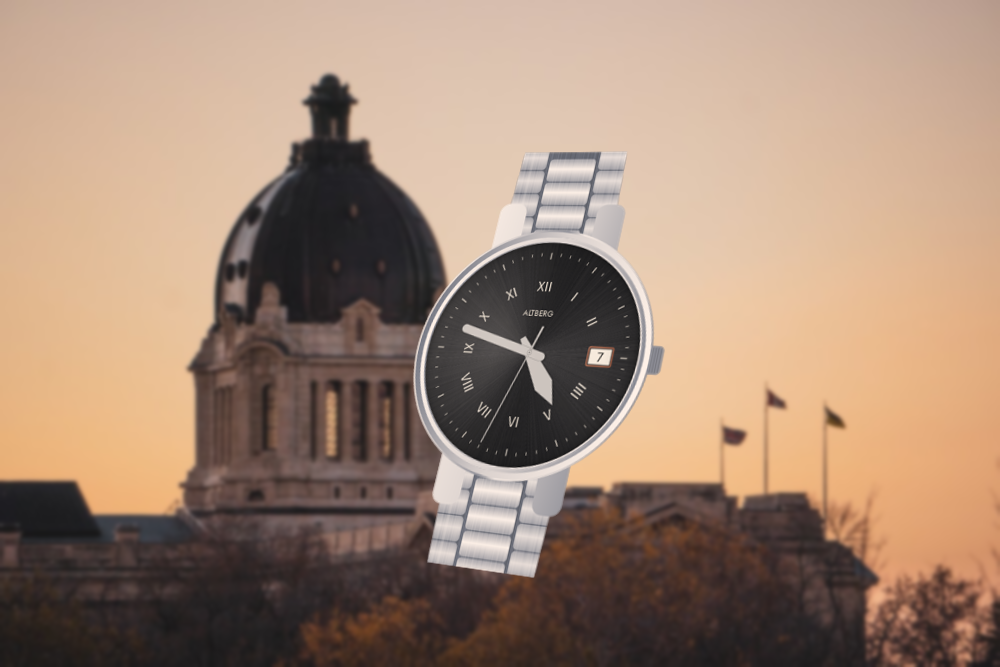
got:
h=4 m=47 s=33
